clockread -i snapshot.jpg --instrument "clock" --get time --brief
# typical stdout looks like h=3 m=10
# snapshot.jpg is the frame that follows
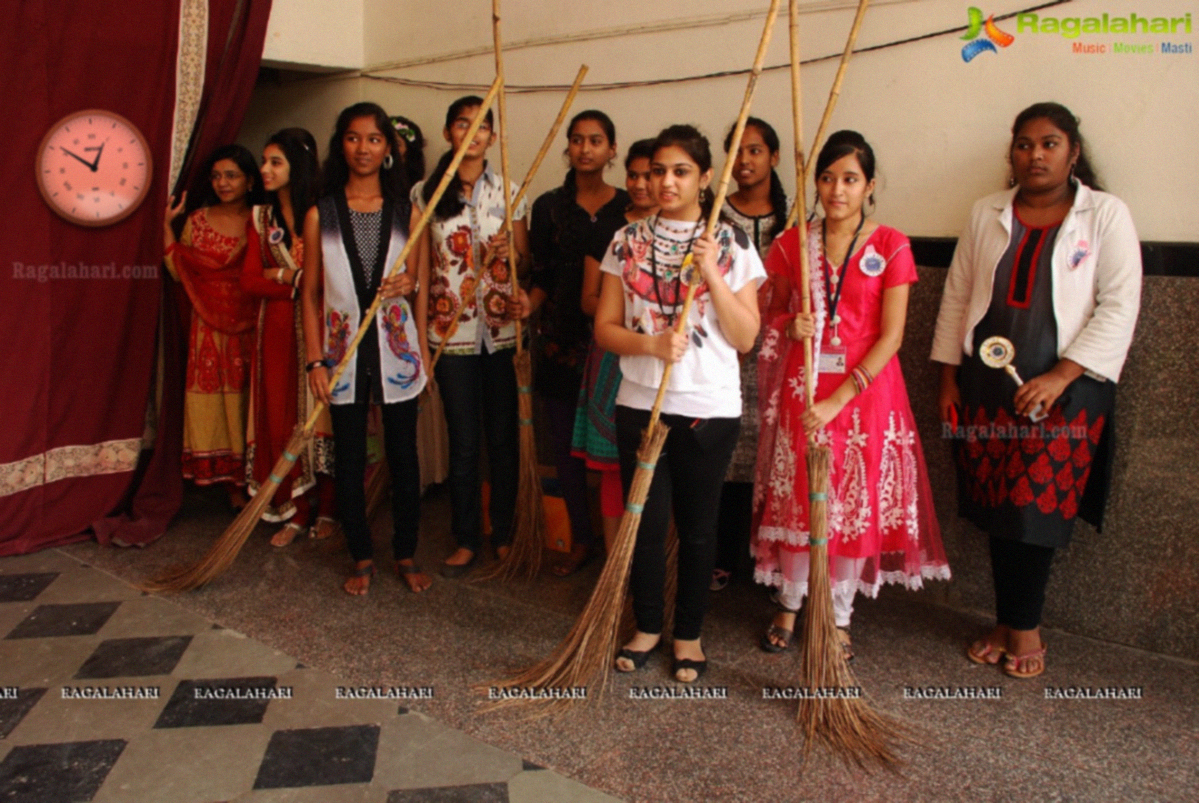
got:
h=12 m=51
